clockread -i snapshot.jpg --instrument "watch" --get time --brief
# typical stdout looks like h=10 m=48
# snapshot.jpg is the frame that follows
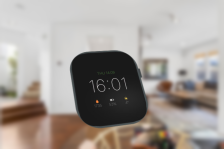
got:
h=16 m=1
